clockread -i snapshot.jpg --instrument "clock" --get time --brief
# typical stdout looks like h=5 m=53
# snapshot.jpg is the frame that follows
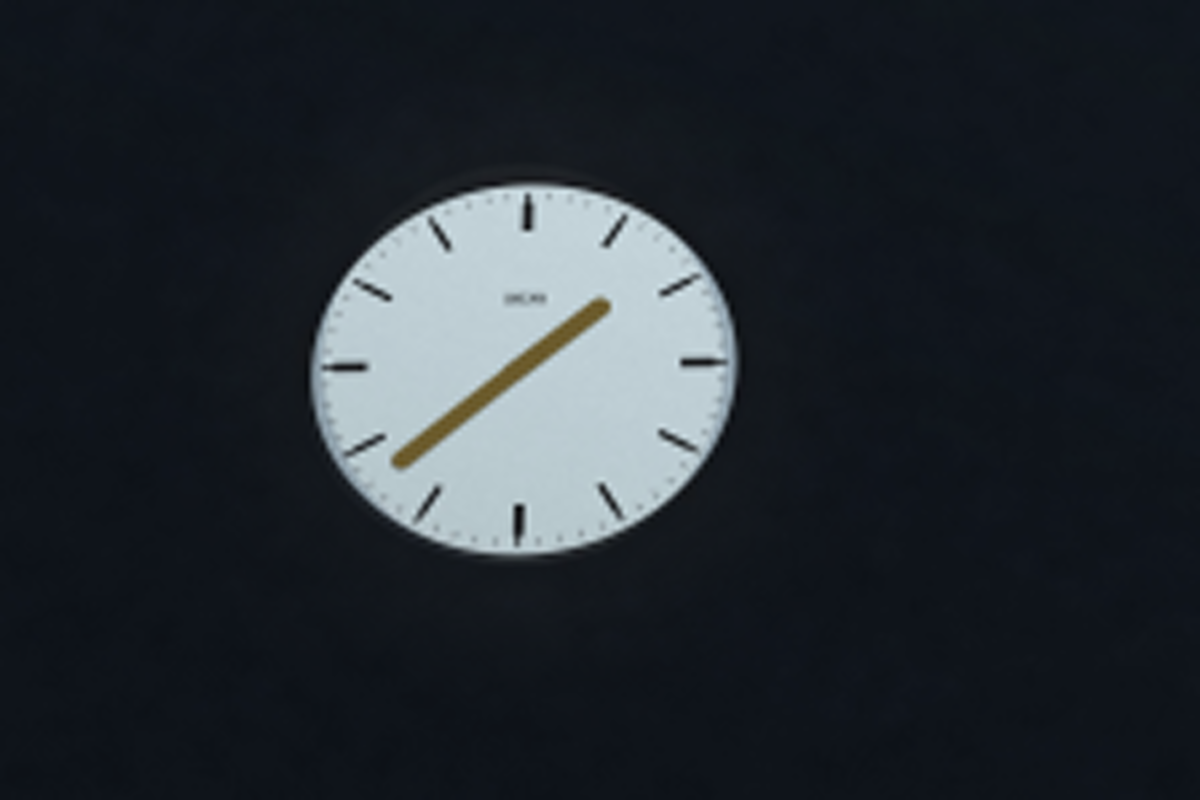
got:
h=1 m=38
